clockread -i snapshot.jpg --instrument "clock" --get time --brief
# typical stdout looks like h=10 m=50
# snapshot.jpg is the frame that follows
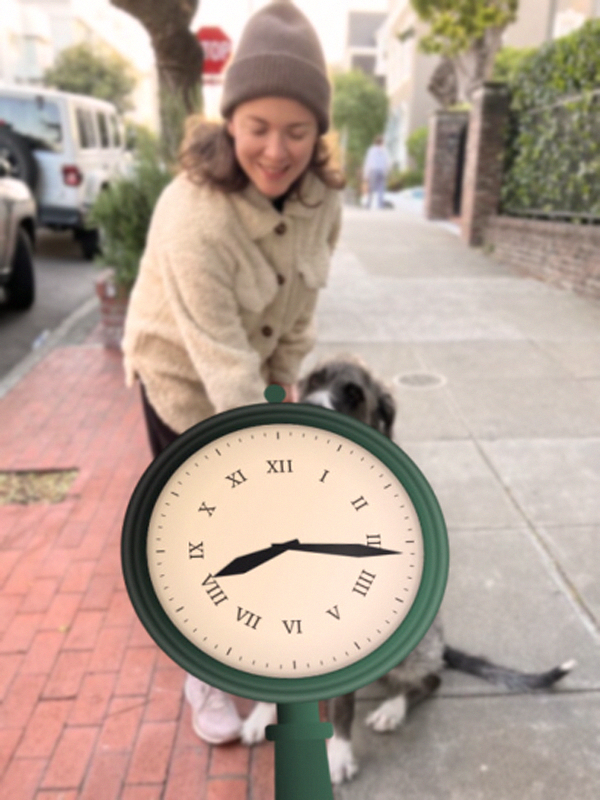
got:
h=8 m=16
